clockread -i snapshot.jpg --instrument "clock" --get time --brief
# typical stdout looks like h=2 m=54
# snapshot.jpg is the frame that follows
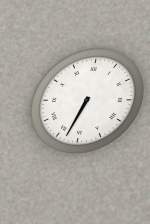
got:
h=6 m=33
